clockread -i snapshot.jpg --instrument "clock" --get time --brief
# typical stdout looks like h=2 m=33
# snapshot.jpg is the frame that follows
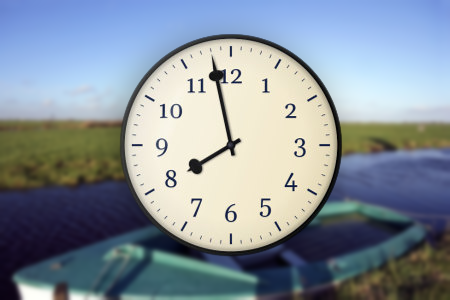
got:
h=7 m=58
